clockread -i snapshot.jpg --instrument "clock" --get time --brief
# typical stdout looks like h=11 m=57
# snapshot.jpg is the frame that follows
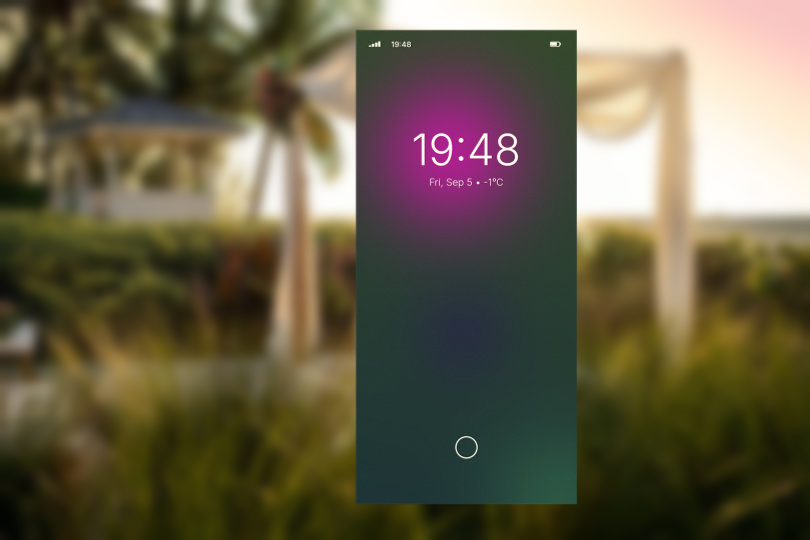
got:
h=19 m=48
